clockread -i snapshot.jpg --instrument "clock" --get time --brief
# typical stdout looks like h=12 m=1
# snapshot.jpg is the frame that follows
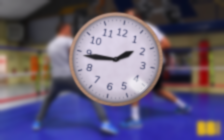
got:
h=1 m=44
